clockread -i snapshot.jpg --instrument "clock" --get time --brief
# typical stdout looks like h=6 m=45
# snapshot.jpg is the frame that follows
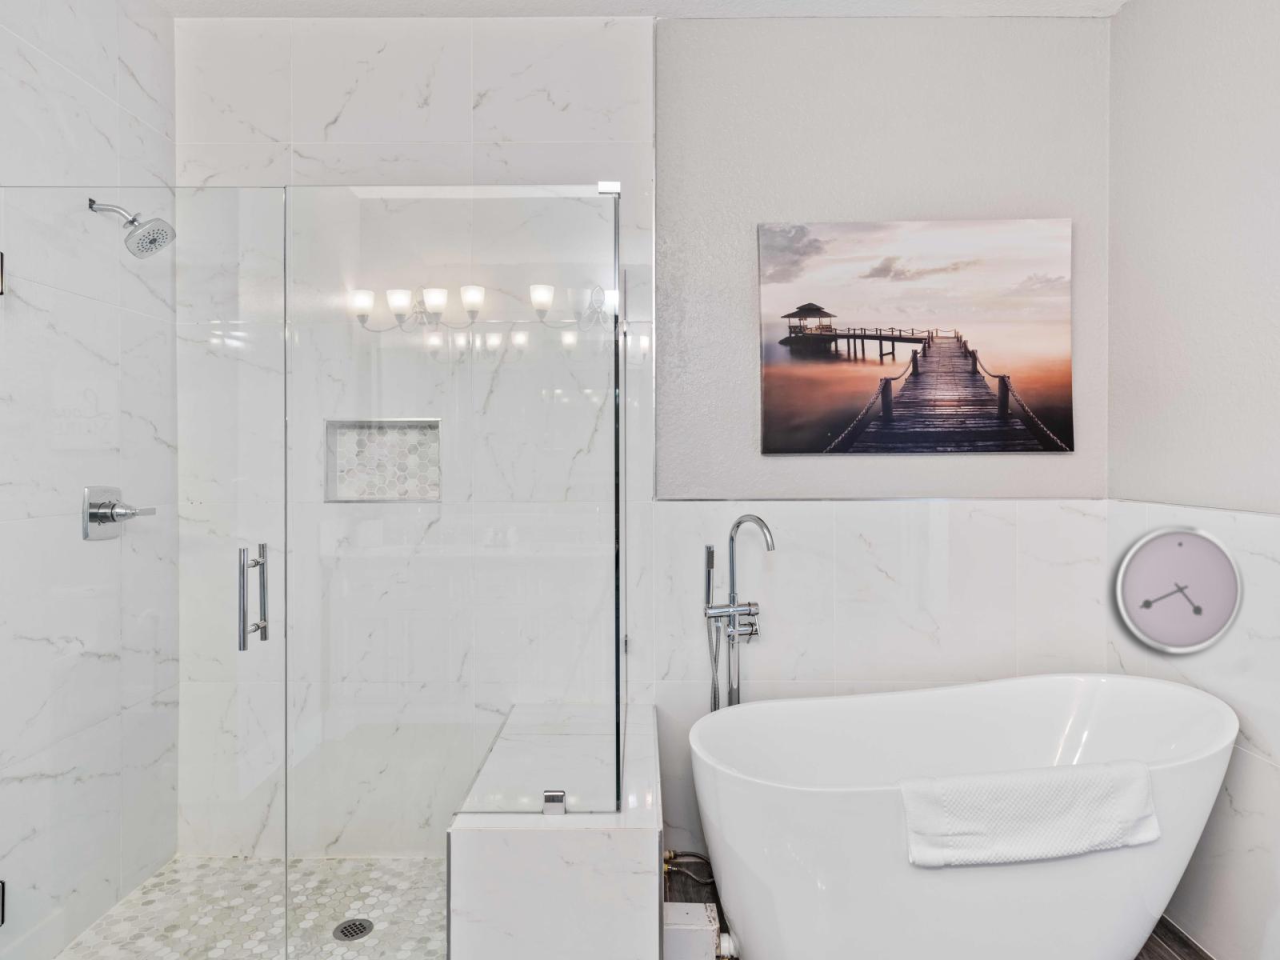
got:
h=4 m=41
